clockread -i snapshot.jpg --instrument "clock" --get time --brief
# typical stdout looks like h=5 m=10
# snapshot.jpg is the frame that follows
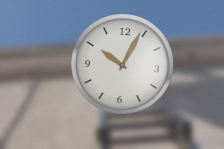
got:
h=10 m=4
